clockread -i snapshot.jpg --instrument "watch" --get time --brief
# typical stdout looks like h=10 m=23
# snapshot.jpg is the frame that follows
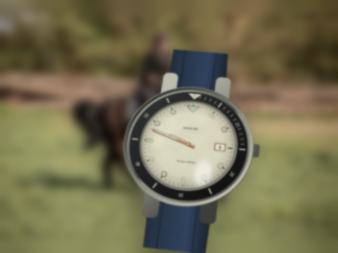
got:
h=9 m=48
